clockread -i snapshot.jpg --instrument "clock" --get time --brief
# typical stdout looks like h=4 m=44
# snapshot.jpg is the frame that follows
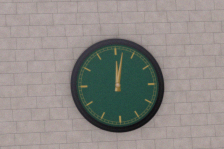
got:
h=12 m=2
